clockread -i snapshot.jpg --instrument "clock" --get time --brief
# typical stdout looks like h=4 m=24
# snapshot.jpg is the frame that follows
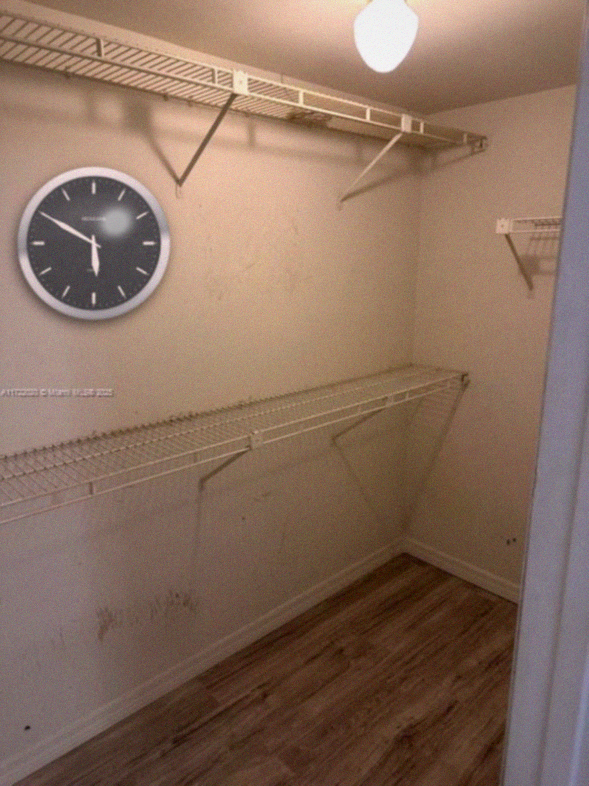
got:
h=5 m=50
